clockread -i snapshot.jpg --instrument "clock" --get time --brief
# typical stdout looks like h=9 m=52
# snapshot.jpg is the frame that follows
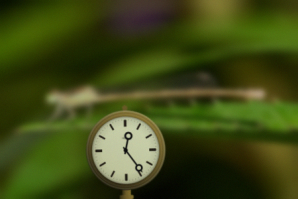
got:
h=12 m=24
